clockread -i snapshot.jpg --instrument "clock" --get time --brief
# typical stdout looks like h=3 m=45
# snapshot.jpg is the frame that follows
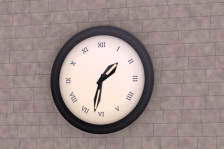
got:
h=1 m=32
